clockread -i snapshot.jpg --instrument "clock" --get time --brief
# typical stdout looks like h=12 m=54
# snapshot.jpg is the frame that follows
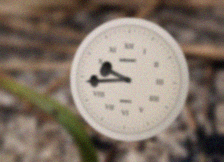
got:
h=9 m=44
